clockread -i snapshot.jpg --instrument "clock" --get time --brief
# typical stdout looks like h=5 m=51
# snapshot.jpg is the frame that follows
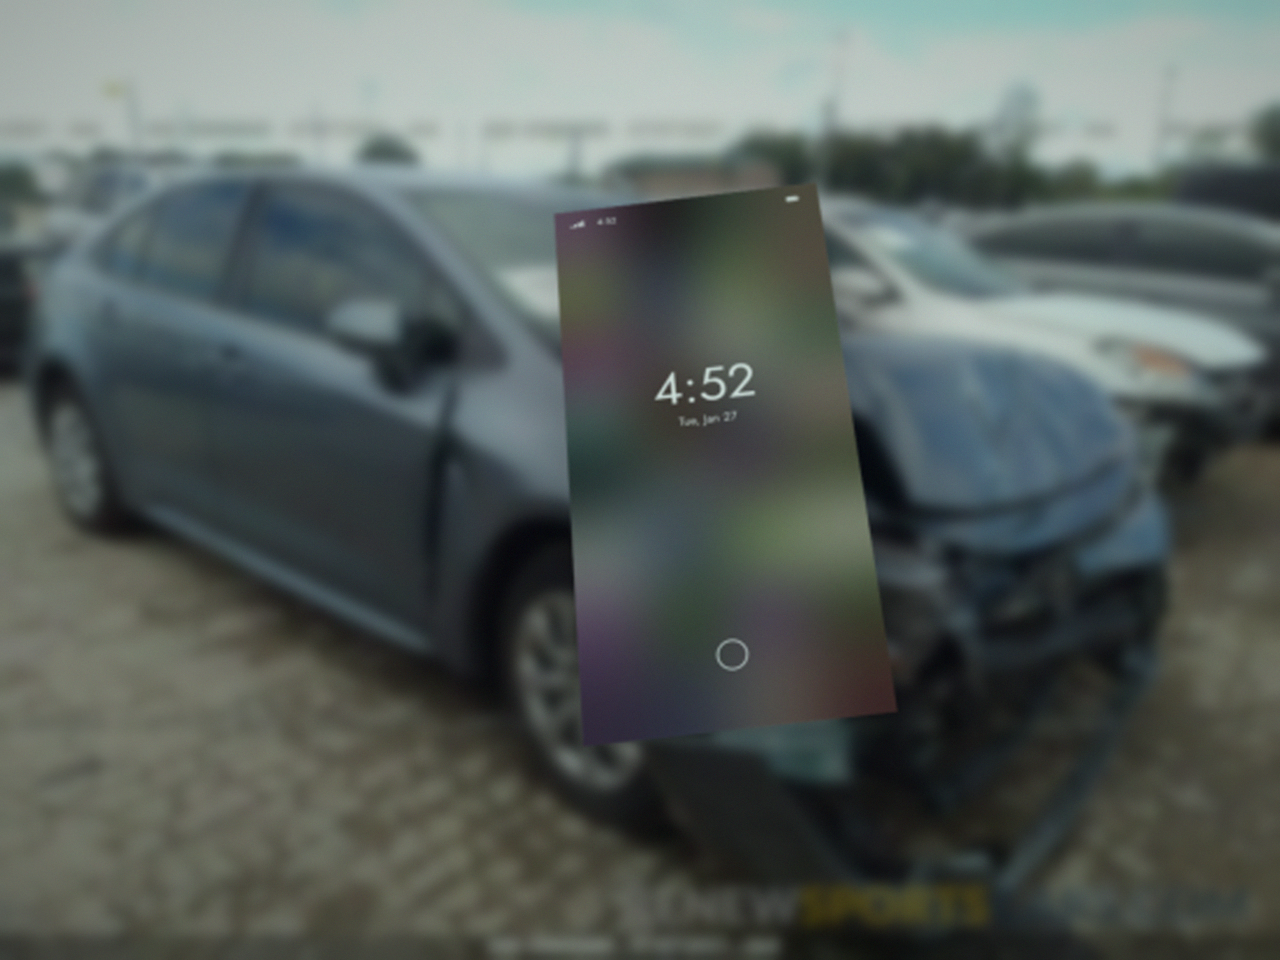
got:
h=4 m=52
